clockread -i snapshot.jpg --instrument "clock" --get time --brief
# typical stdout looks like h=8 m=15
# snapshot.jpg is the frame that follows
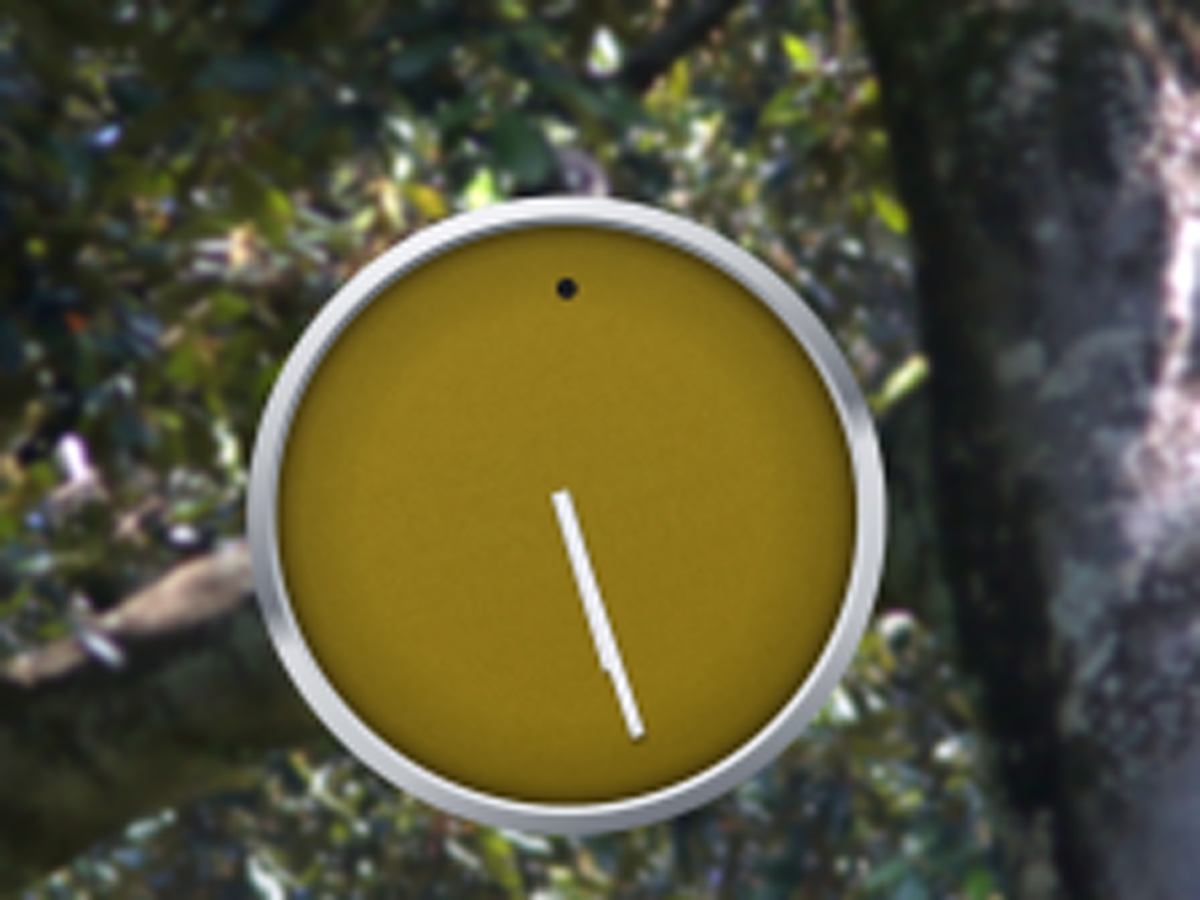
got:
h=5 m=27
